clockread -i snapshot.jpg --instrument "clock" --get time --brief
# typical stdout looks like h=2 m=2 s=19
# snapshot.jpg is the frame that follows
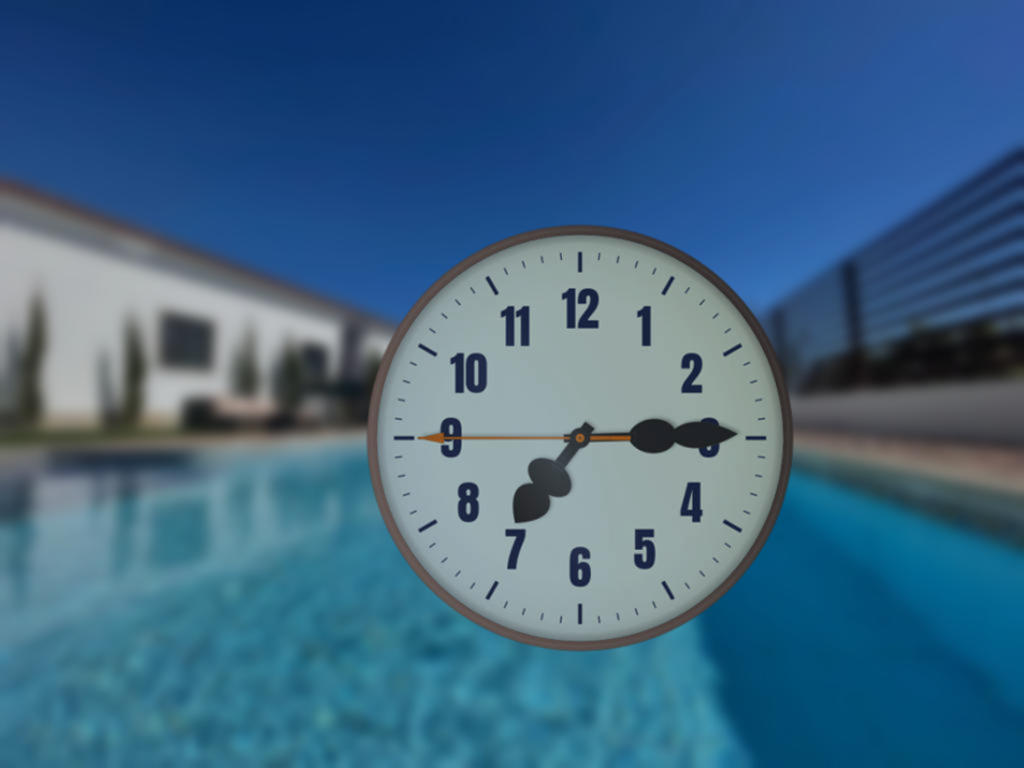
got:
h=7 m=14 s=45
